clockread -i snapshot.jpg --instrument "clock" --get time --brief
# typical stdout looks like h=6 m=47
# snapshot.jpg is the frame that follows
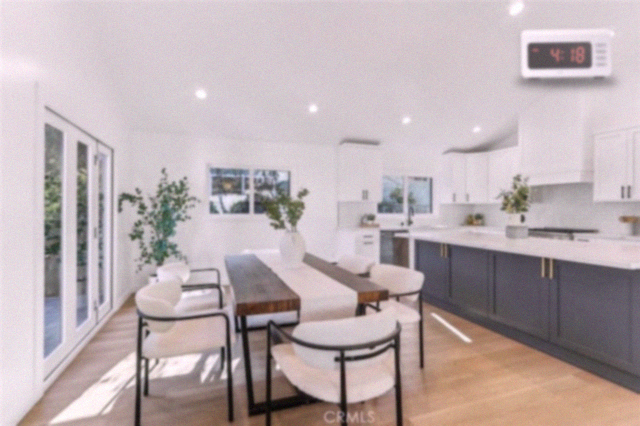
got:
h=4 m=18
